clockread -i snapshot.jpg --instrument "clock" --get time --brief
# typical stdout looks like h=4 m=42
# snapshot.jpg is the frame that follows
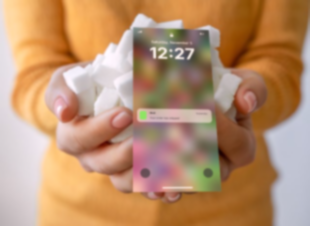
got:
h=12 m=27
